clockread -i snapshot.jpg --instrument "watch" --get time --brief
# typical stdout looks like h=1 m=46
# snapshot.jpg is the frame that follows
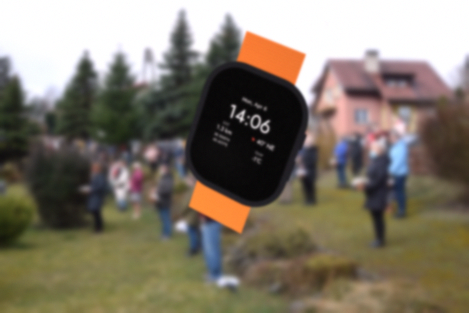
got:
h=14 m=6
